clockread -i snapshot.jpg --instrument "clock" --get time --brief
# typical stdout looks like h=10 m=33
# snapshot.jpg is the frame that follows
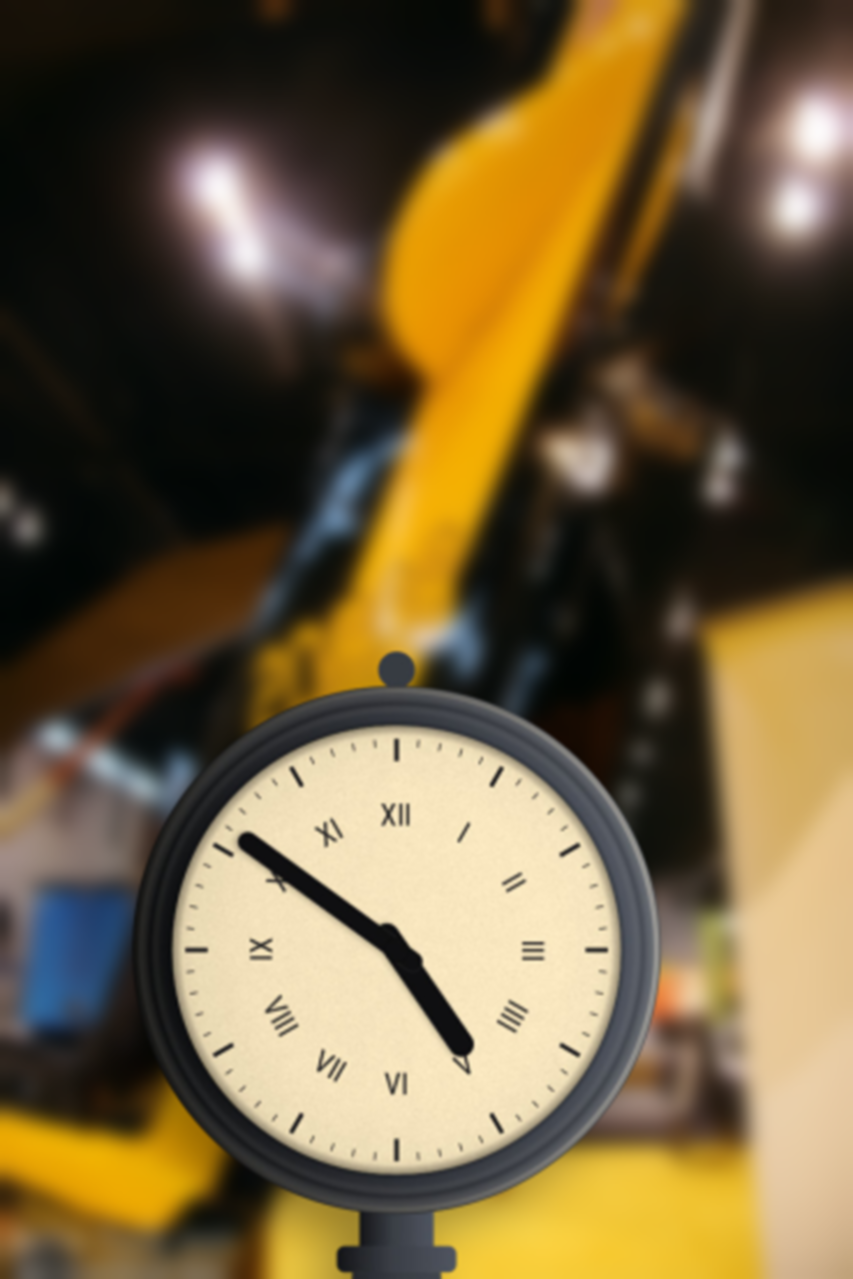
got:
h=4 m=51
